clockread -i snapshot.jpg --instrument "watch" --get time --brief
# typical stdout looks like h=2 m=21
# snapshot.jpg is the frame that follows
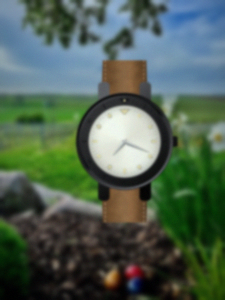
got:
h=7 m=19
